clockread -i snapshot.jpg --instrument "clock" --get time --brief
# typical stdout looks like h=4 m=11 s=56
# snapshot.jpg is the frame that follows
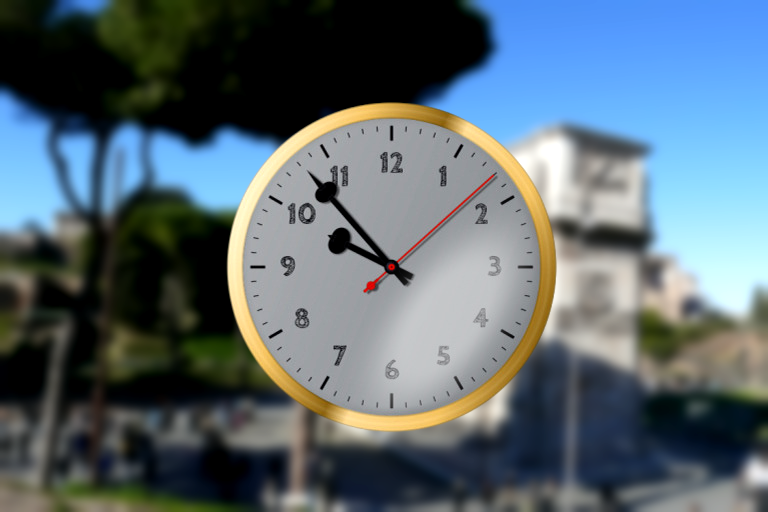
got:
h=9 m=53 s=8
